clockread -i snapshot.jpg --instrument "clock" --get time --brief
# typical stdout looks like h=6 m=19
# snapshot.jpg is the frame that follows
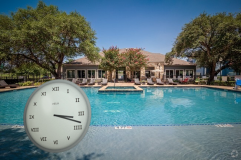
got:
h=3 m=18
